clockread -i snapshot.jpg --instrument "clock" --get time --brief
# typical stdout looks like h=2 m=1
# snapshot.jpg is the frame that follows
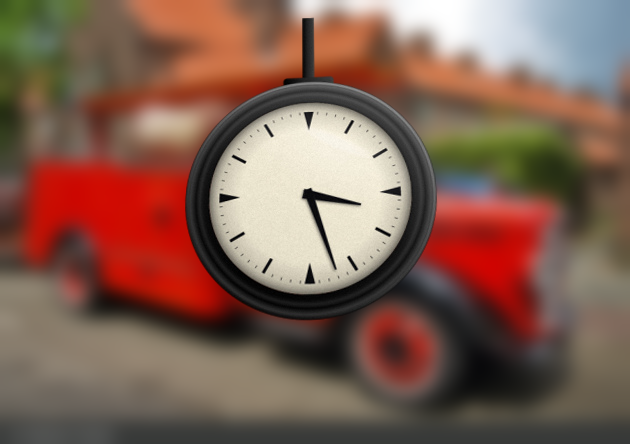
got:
h=3 m=27
